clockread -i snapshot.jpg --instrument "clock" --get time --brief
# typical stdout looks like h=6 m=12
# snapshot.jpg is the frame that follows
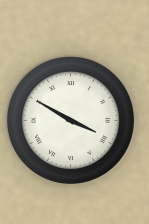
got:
h=3 m=50
